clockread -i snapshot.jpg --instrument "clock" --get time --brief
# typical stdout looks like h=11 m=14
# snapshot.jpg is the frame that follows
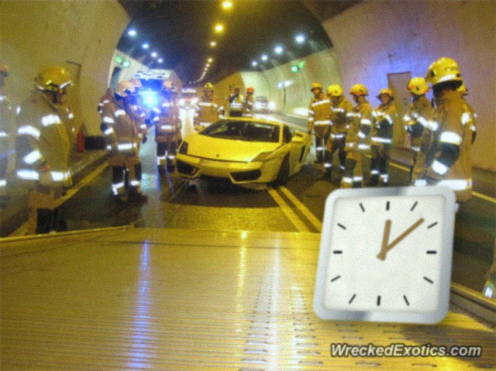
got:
h=12 m=8
